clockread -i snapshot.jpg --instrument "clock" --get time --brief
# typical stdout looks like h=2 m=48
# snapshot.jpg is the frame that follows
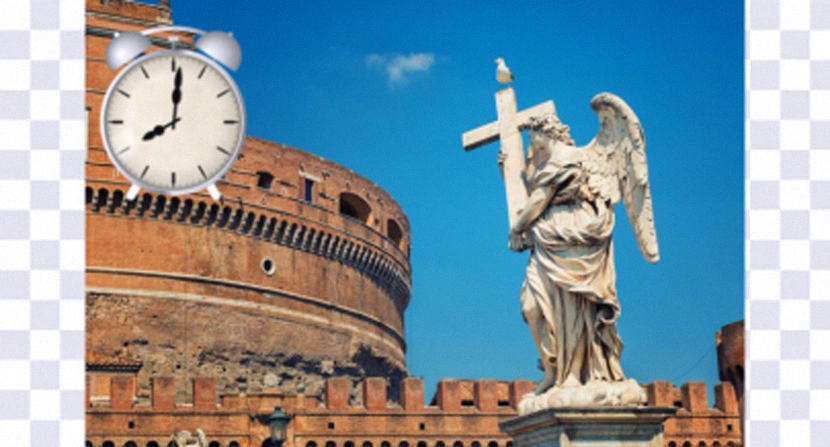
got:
h=8 m=1
